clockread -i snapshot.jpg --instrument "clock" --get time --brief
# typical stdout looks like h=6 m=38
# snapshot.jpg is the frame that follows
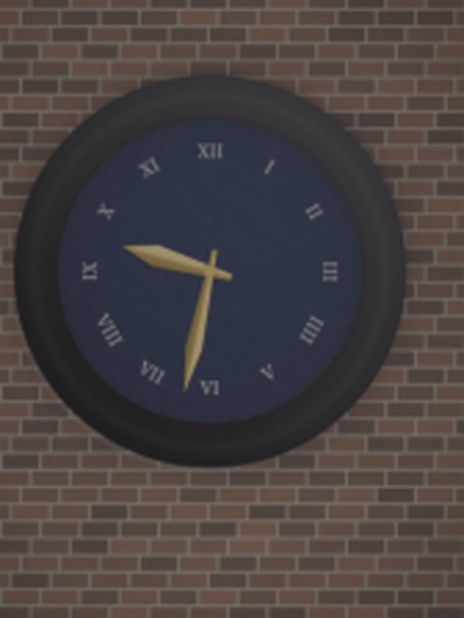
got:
h=9 m=32
